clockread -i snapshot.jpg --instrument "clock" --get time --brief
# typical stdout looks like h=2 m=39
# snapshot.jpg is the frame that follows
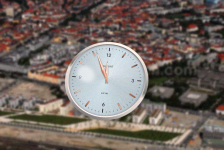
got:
h=11 m=56
